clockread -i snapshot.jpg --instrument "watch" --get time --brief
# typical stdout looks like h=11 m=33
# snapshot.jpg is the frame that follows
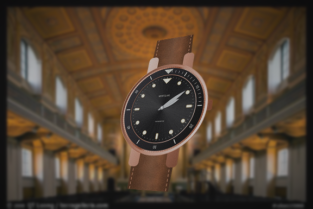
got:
h=2 m=9
